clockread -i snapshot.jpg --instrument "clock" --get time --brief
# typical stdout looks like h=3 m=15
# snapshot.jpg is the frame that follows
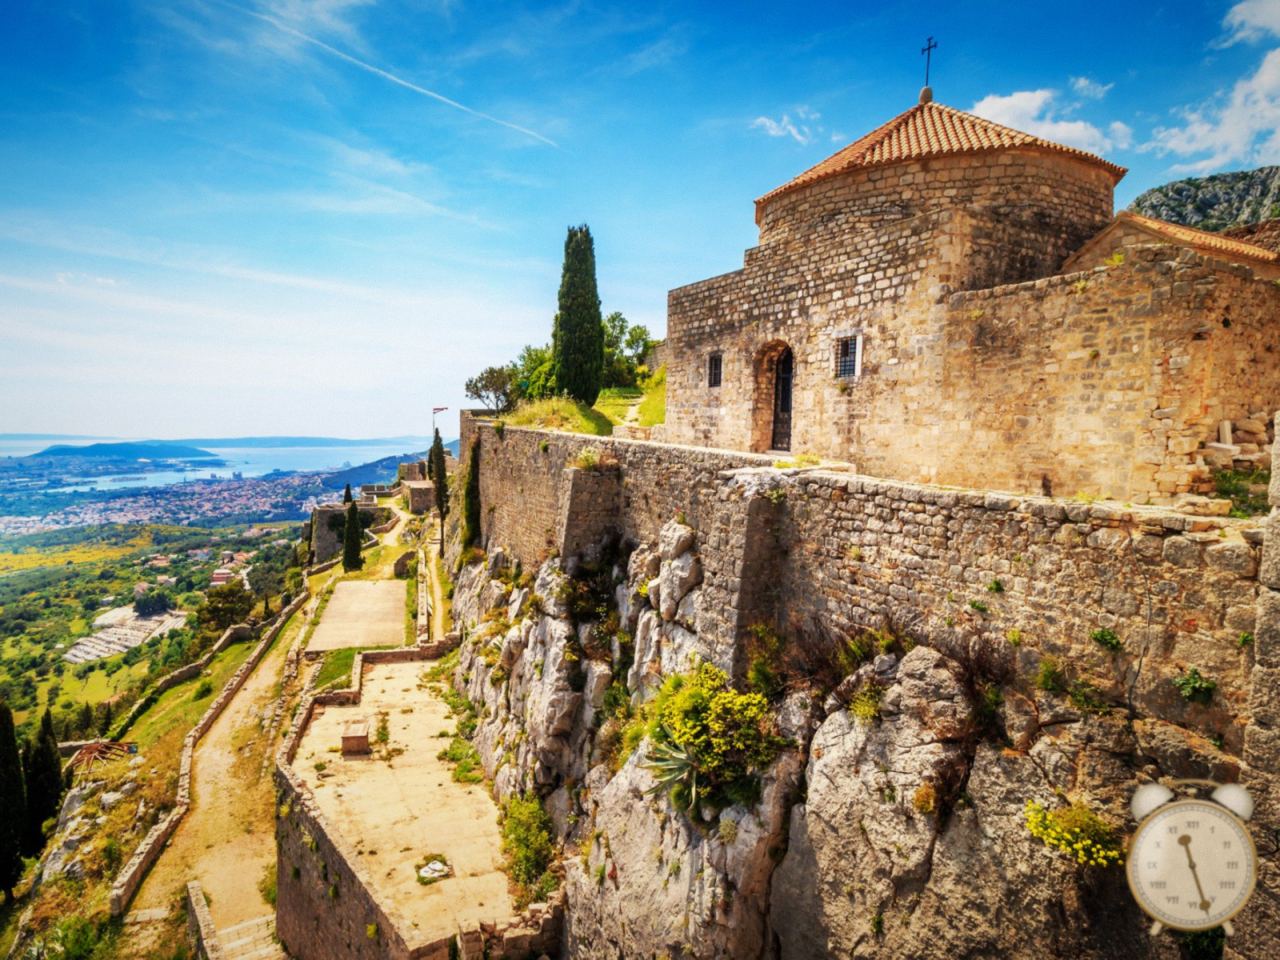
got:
h=11 m=27
